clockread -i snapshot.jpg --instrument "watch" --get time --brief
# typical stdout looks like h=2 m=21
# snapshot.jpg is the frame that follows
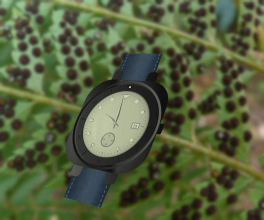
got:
h=9 m=59
